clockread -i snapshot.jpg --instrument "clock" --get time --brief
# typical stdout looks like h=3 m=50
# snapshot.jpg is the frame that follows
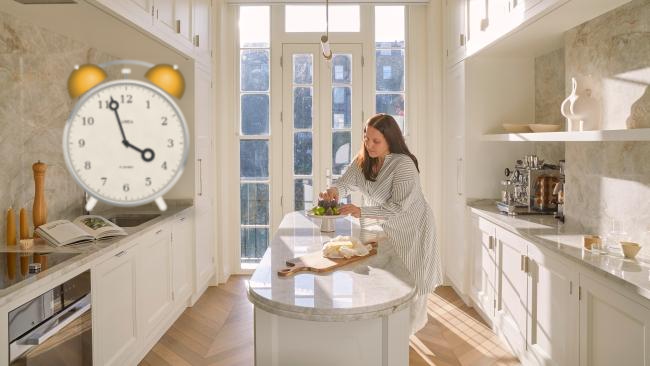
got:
h=3 m=57
